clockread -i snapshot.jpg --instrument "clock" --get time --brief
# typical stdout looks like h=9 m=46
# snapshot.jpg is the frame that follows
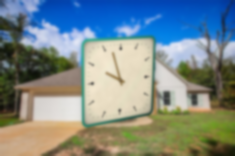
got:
h=9 m=57
